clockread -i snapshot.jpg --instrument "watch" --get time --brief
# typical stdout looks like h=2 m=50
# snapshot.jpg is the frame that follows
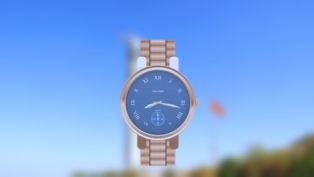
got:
h=8 m=17
